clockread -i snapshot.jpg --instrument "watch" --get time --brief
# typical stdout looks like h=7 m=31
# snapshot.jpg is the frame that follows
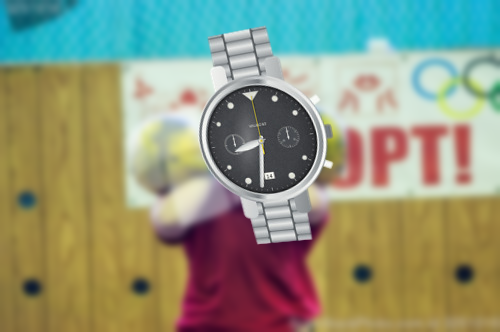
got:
h=8 m=32
